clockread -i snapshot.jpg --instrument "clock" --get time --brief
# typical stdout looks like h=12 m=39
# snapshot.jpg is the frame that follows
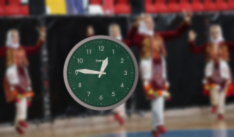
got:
h=12 m=46
